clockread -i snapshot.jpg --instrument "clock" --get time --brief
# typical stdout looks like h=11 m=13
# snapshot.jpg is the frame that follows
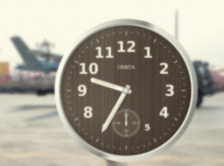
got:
h=9 m=35
